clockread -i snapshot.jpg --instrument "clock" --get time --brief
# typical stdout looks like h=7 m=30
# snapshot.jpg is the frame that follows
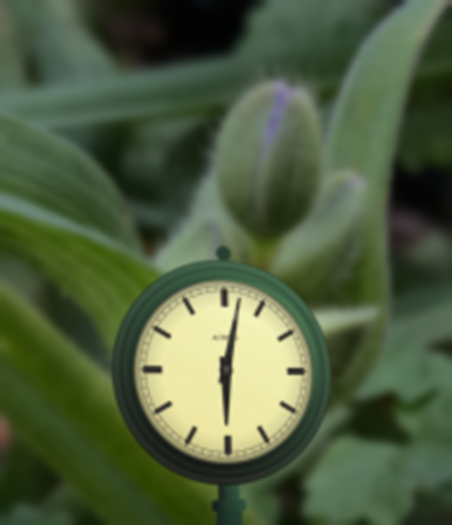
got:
h=6 m=2
